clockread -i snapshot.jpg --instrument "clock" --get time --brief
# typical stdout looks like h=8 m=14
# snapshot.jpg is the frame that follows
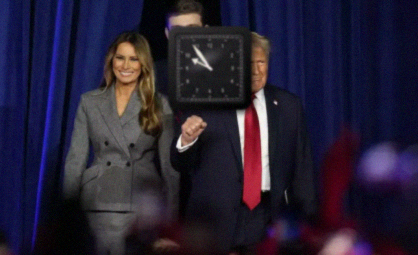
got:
h=9 m=54
